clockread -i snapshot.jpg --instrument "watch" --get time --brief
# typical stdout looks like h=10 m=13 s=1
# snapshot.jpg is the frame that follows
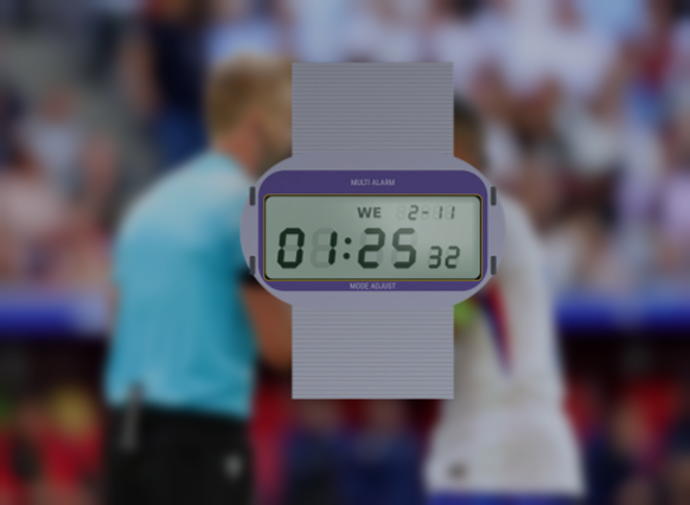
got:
h=1 m=25 s=32
